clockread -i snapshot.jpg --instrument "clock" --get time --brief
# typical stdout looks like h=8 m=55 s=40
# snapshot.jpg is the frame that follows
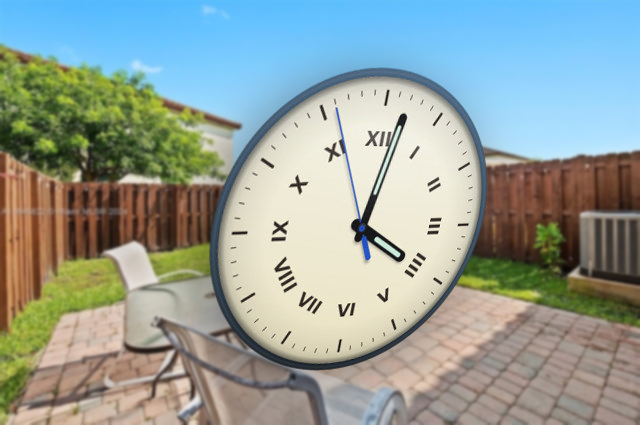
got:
h=4 m=1 s=56
